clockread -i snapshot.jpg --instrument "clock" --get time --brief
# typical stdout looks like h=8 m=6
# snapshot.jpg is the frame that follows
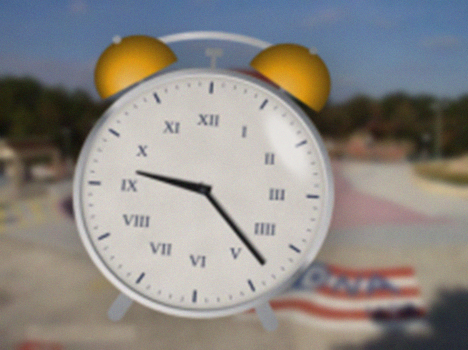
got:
h=9 m=23
